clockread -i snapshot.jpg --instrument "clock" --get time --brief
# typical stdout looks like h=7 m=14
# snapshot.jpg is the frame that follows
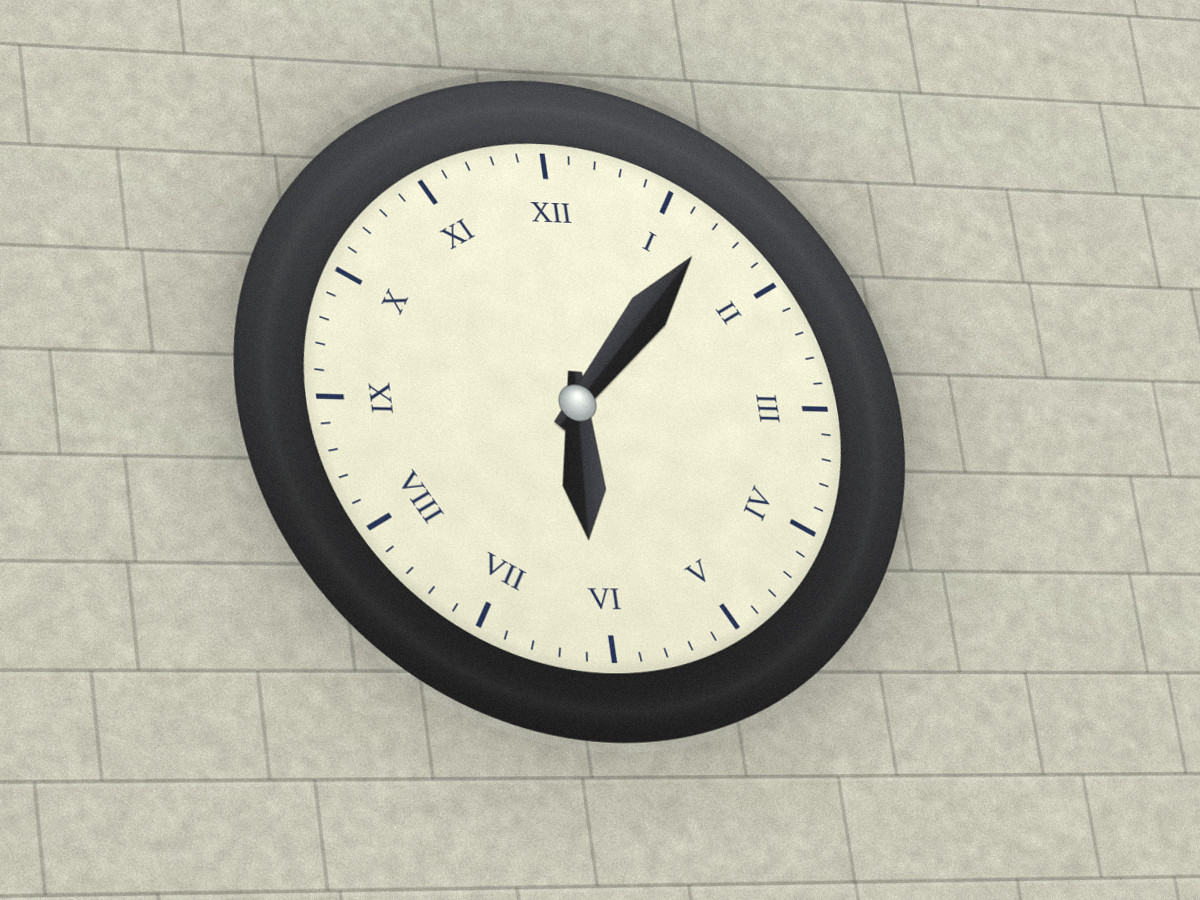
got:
h=6 m=7
